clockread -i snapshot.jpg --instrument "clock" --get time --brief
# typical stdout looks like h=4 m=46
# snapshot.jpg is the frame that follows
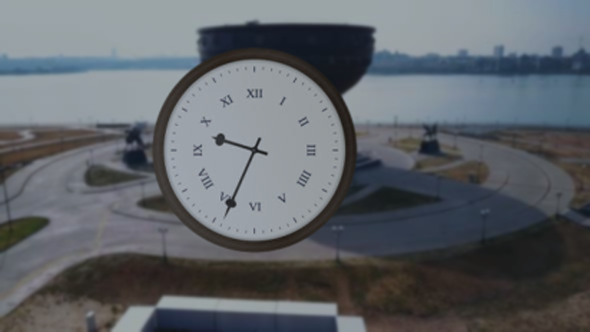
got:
h=9 m=34
